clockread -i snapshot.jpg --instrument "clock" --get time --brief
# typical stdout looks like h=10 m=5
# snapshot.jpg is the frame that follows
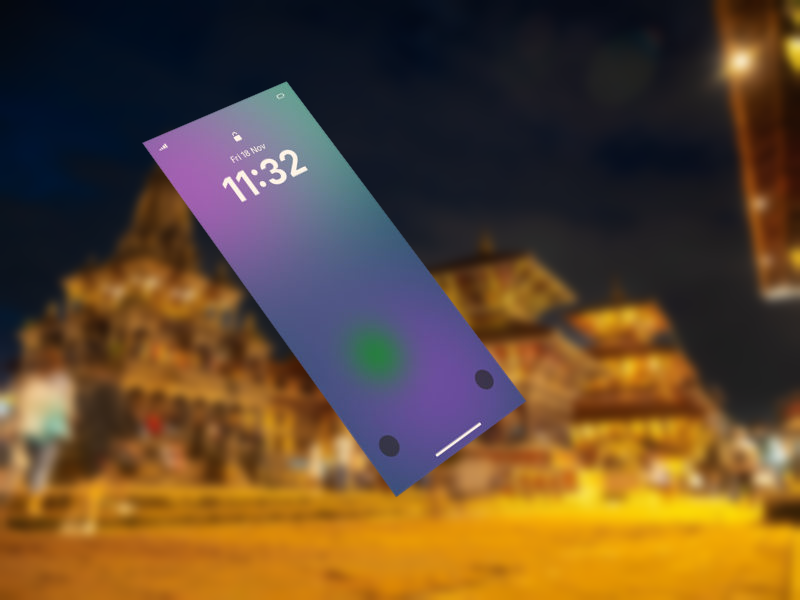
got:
h=11 m=32
